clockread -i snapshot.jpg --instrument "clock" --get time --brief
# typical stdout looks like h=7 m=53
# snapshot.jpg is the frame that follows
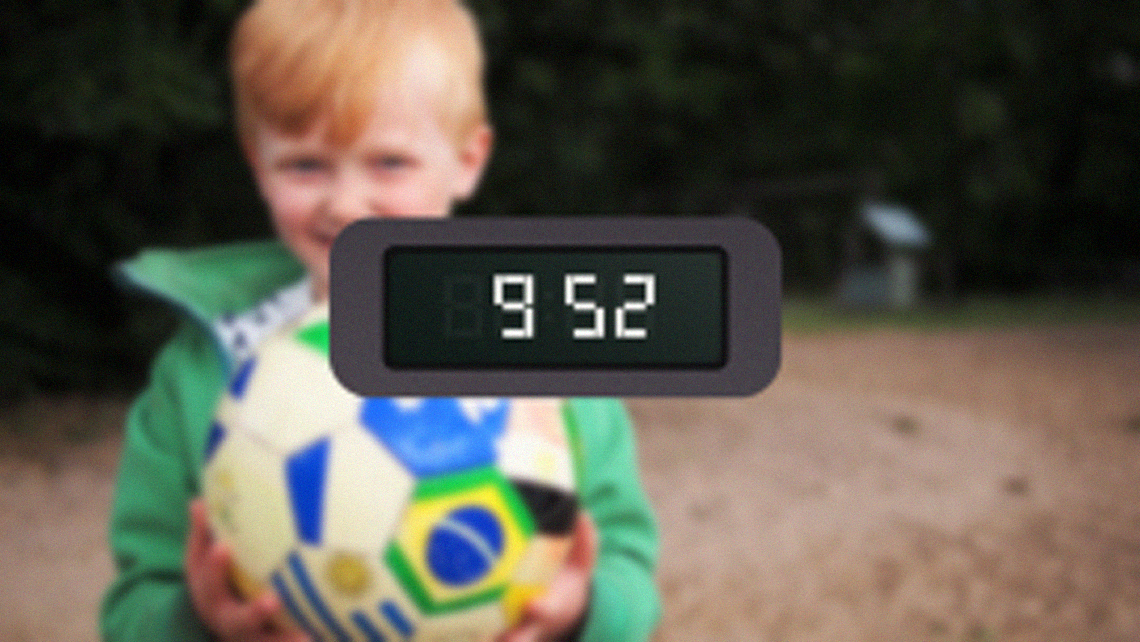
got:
h=9 m=52
